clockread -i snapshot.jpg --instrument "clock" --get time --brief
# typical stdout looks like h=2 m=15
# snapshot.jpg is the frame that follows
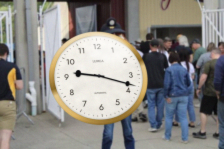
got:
h=9 m=18
